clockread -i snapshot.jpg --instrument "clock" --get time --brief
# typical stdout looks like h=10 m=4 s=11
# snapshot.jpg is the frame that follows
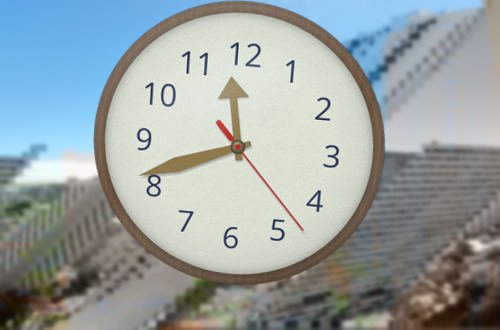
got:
h=11 m=41 s=23
